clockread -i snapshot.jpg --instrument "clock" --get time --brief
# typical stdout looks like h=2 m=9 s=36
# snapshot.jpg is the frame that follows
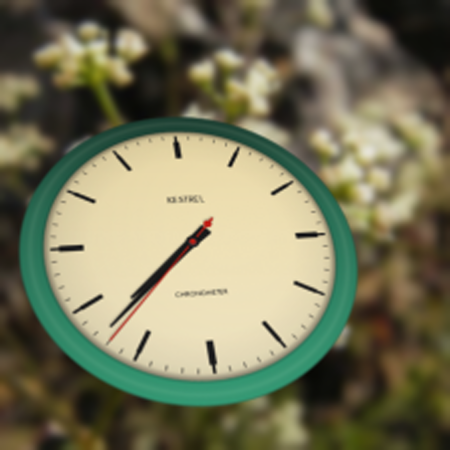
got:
h=7 m=37 s=37
